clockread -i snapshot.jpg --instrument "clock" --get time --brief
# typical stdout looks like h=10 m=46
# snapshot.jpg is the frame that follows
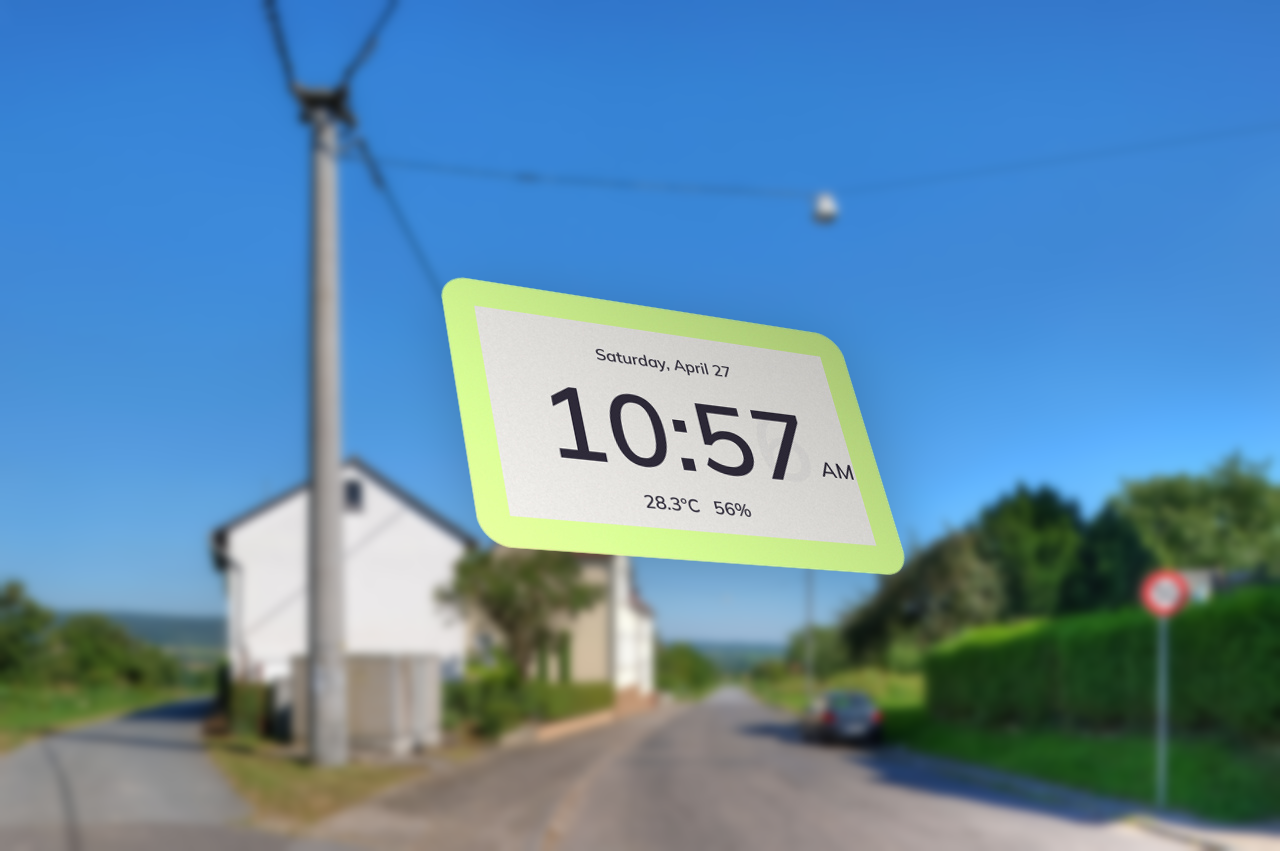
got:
h=10 m=57
